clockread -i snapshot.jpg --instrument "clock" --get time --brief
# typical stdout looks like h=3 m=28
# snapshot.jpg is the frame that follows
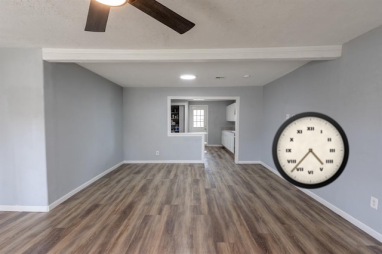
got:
h=4 m=37
